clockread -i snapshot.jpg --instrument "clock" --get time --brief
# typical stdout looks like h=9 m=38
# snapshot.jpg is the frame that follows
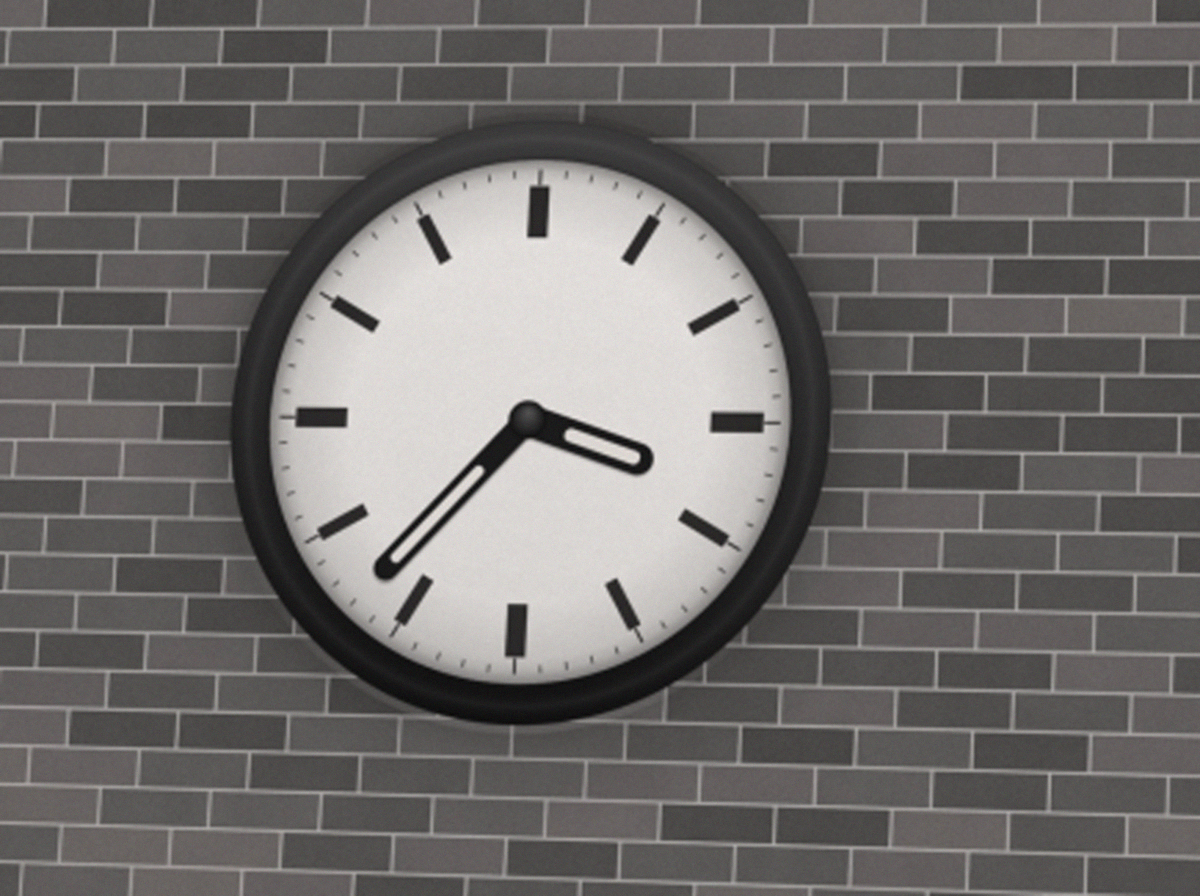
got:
h=3 m=37
